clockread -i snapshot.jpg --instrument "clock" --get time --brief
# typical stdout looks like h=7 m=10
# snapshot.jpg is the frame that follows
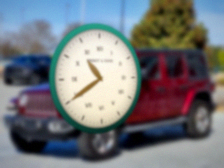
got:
h=10 m=40
